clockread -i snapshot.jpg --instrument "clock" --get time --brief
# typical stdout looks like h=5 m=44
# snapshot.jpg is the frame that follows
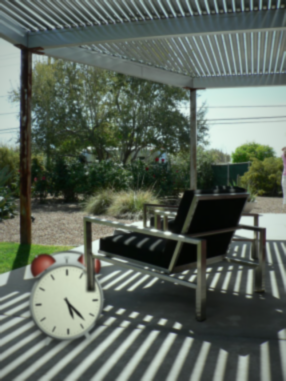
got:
h=5 m=23
